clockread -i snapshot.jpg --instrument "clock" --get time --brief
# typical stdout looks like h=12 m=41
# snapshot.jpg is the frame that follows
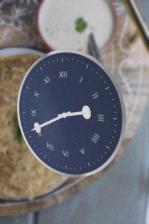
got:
h=2 m=41
